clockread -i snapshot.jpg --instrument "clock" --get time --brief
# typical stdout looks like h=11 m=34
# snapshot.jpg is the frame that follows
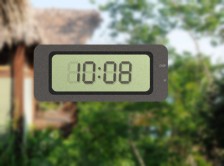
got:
h=10 m=8
